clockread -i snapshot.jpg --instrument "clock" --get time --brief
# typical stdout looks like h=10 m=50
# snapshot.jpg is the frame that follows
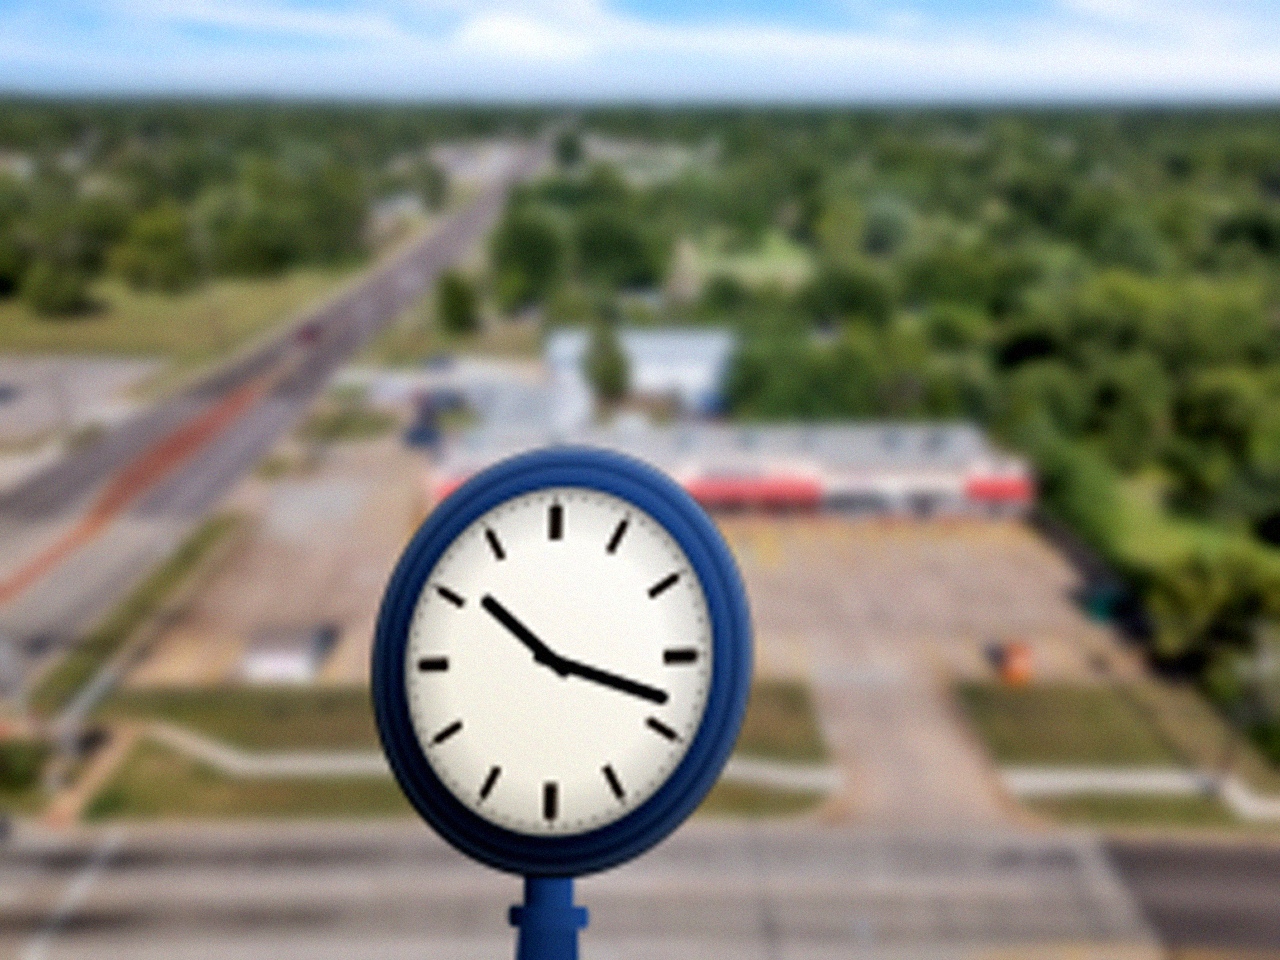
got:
h=10 m=18
